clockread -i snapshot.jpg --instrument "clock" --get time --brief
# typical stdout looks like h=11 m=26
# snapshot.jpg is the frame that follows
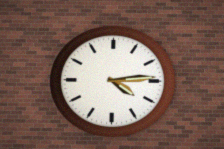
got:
h=4 m=14
